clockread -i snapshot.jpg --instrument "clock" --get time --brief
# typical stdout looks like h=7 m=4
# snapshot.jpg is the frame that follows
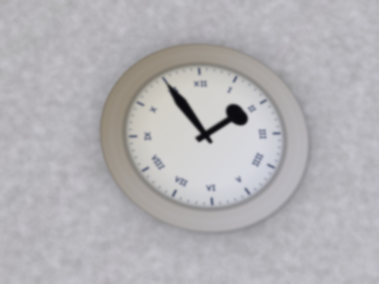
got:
h=1 m=55
